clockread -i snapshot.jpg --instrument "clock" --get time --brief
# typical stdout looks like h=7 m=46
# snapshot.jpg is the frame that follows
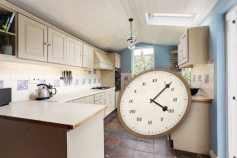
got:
h=4 m=7
